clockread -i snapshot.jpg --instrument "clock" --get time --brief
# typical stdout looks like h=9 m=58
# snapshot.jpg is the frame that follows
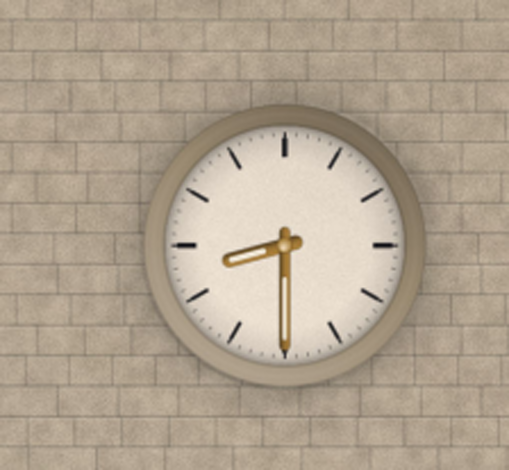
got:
h=8 m=30
